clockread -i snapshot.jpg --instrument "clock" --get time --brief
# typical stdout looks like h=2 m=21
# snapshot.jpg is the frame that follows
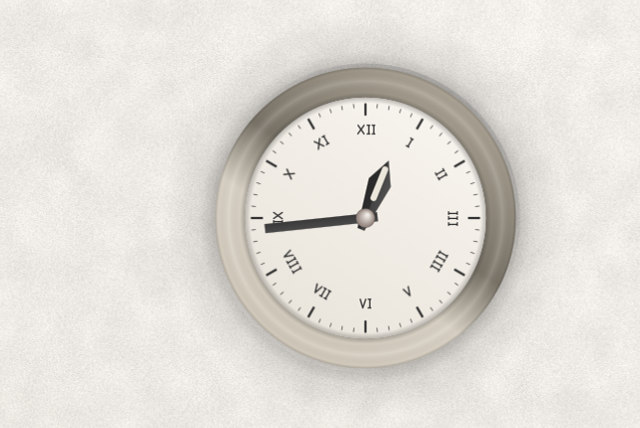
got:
h=12 m=44
